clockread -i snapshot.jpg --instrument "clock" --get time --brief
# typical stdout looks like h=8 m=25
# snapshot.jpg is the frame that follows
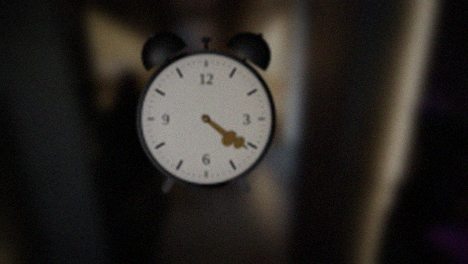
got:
h=4 m=21
